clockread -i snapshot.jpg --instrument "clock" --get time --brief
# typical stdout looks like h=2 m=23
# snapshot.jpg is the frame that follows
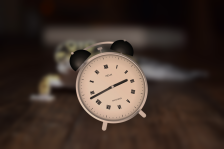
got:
h=2 m=43
